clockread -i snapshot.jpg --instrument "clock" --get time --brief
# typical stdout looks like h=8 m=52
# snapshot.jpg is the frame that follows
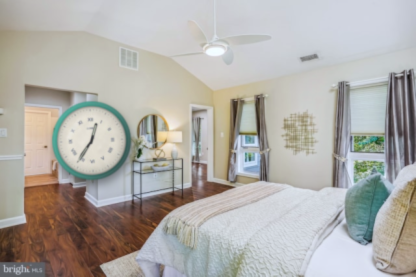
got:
h=12 m=36
